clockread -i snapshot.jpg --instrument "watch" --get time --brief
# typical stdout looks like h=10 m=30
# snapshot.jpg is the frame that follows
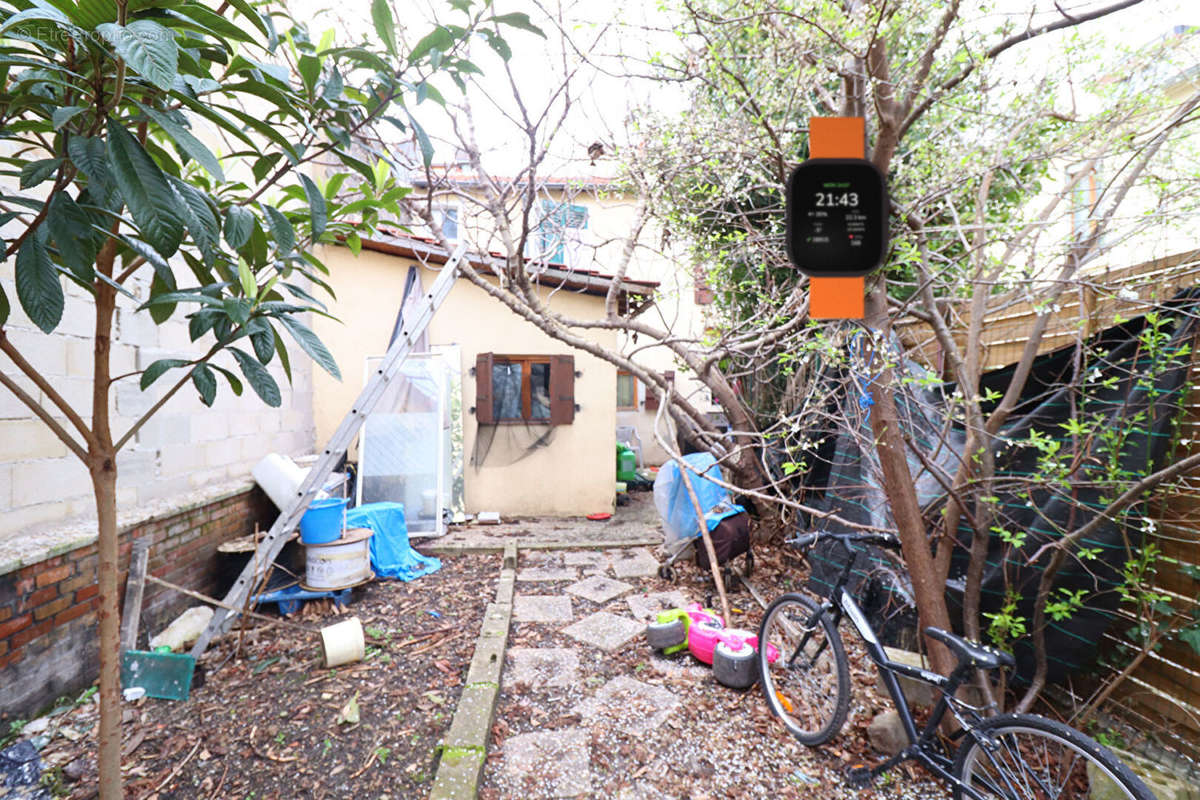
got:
h=21 m=43
